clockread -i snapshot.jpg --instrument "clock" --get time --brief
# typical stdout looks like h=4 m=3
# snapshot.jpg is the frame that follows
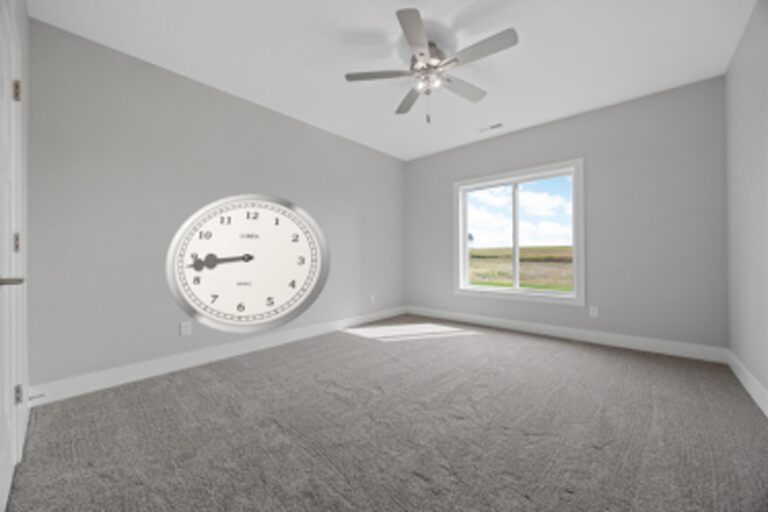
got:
h=8 m=43
